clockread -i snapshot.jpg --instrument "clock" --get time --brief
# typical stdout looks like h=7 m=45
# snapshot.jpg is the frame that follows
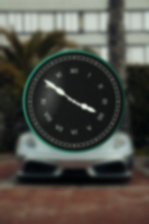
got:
h=3 m=51
